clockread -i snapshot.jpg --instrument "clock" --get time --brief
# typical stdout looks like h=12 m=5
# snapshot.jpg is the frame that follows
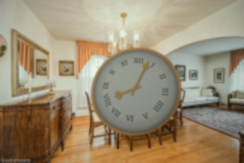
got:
h=8 m=3
